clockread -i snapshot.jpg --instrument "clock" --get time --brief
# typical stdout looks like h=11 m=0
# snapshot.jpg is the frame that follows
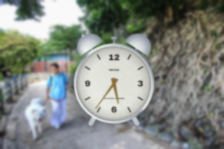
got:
h=5 m=36
